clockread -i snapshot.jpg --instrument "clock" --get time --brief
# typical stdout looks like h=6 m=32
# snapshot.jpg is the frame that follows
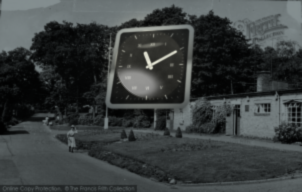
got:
h=11 m=10
